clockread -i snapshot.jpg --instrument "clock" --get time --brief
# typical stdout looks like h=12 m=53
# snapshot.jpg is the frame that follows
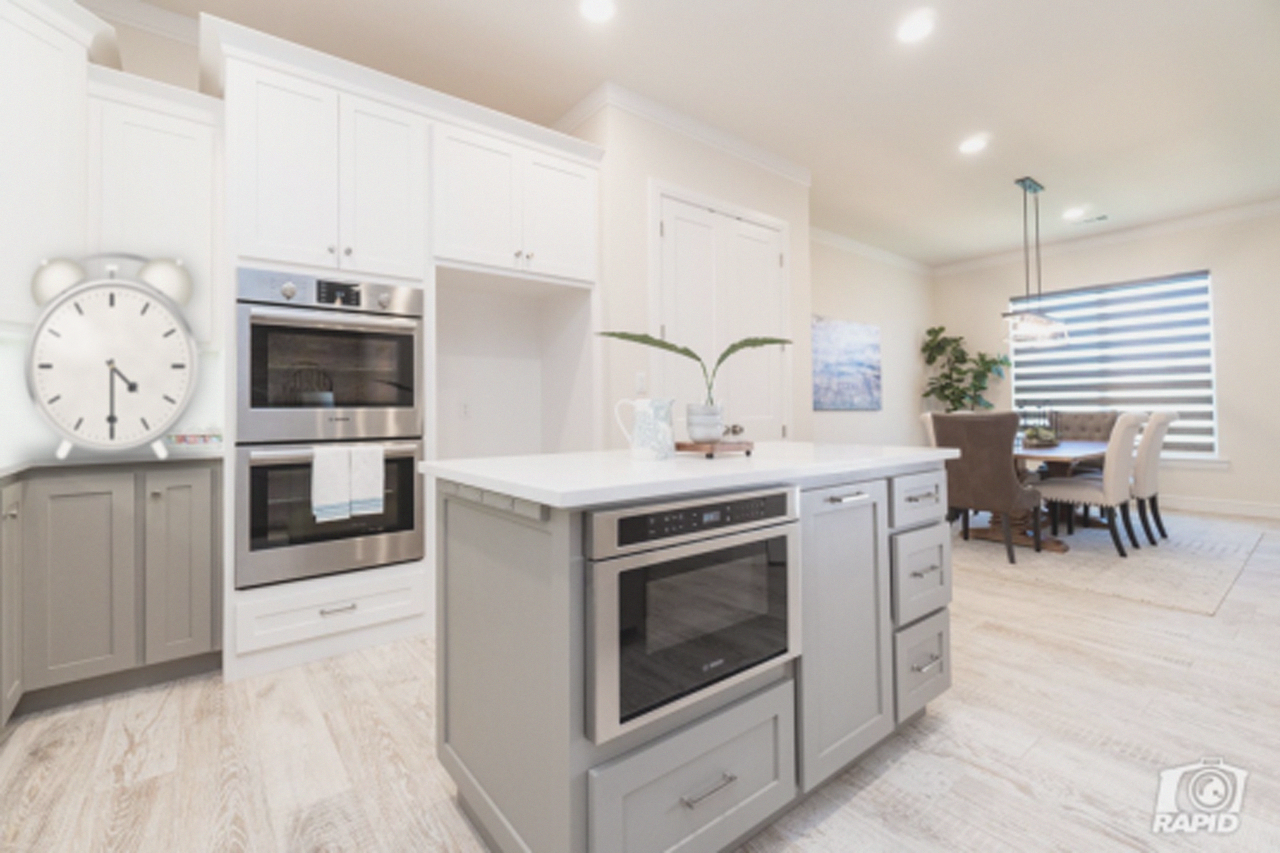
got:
h=4 m=30
